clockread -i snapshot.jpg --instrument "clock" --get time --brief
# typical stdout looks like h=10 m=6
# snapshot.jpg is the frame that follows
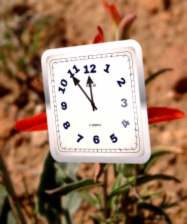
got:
h=11 m=54
